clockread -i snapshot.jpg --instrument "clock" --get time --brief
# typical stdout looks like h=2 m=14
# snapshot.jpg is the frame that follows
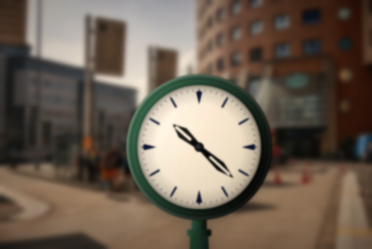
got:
h=10 m=22
